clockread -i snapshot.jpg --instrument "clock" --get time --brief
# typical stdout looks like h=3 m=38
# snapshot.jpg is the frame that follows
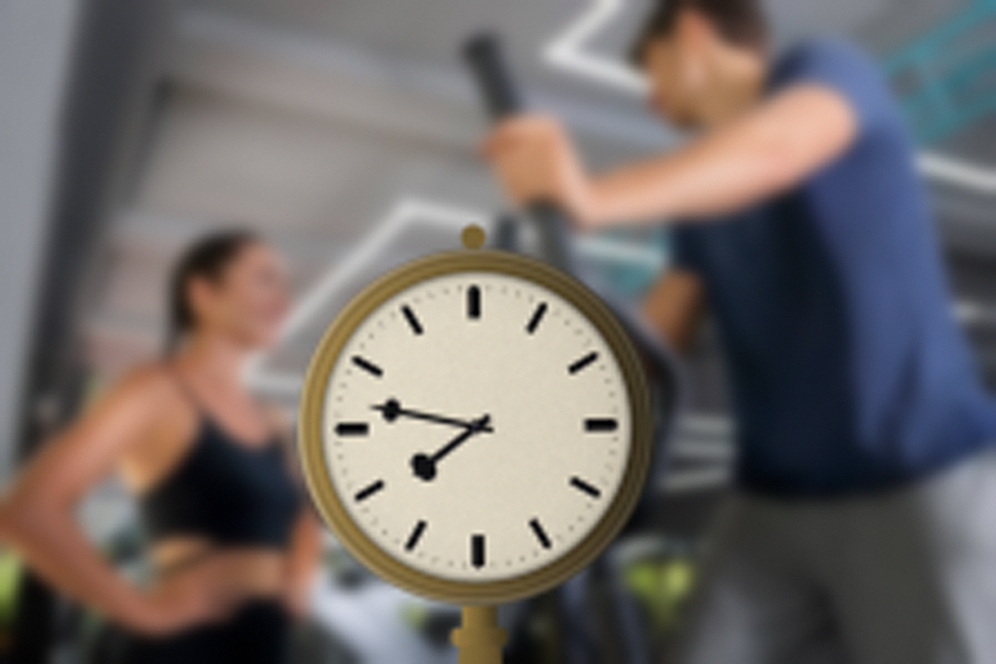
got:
h=7 m=47
